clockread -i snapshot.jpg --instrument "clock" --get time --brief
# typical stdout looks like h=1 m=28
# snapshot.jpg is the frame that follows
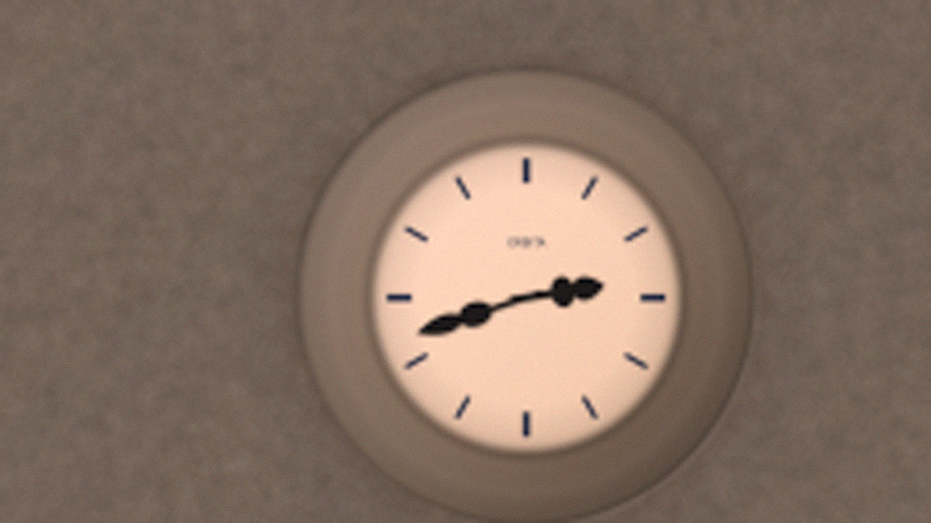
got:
h=2 m=42
